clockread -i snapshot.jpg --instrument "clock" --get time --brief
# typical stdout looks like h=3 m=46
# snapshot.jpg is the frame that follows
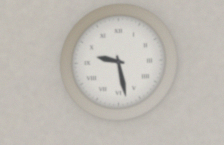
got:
h=9 m=28
